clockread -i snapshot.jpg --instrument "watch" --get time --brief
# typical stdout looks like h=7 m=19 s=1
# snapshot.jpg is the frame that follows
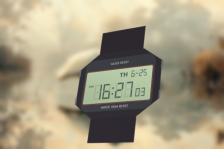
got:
h=16 m=27 s=3
